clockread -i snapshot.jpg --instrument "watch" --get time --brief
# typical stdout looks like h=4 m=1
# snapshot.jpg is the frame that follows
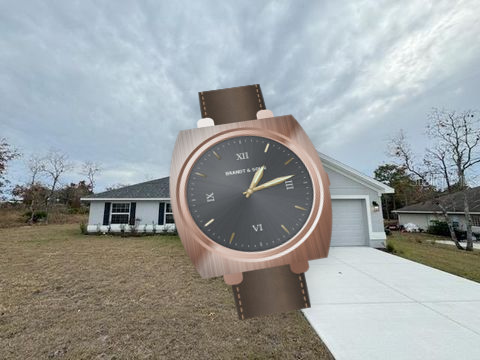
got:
h=1 m=13
